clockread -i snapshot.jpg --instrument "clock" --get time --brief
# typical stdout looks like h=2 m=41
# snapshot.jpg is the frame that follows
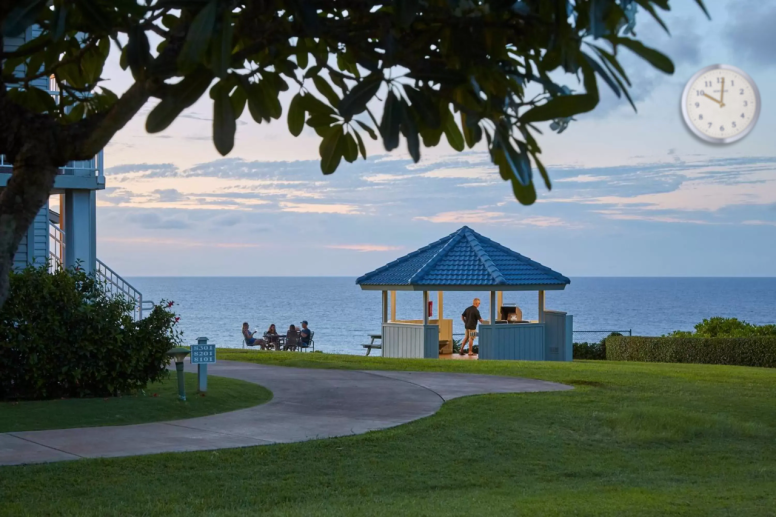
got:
h=10 m=1
